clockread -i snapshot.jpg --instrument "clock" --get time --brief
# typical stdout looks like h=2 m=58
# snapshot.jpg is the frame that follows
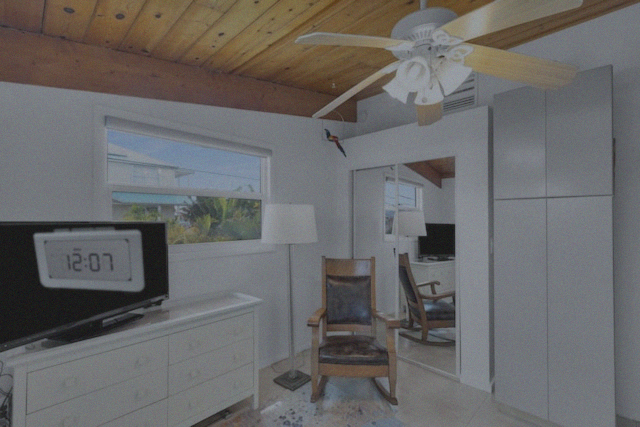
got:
h=12 m=7
